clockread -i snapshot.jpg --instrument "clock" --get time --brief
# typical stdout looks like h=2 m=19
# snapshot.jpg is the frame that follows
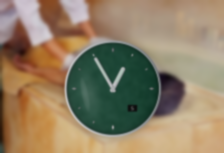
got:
h=12 m=55
